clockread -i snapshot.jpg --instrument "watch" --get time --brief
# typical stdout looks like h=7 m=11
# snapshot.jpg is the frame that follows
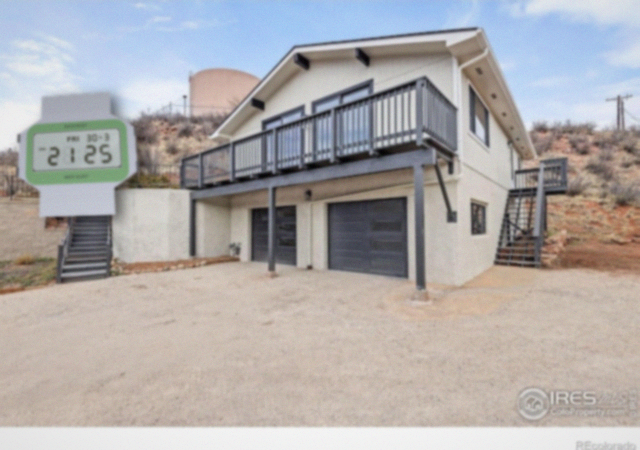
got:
h=21 m=25
